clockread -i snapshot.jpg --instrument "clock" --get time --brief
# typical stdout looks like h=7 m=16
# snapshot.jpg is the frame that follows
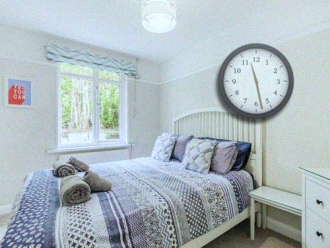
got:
h=11 m=28
